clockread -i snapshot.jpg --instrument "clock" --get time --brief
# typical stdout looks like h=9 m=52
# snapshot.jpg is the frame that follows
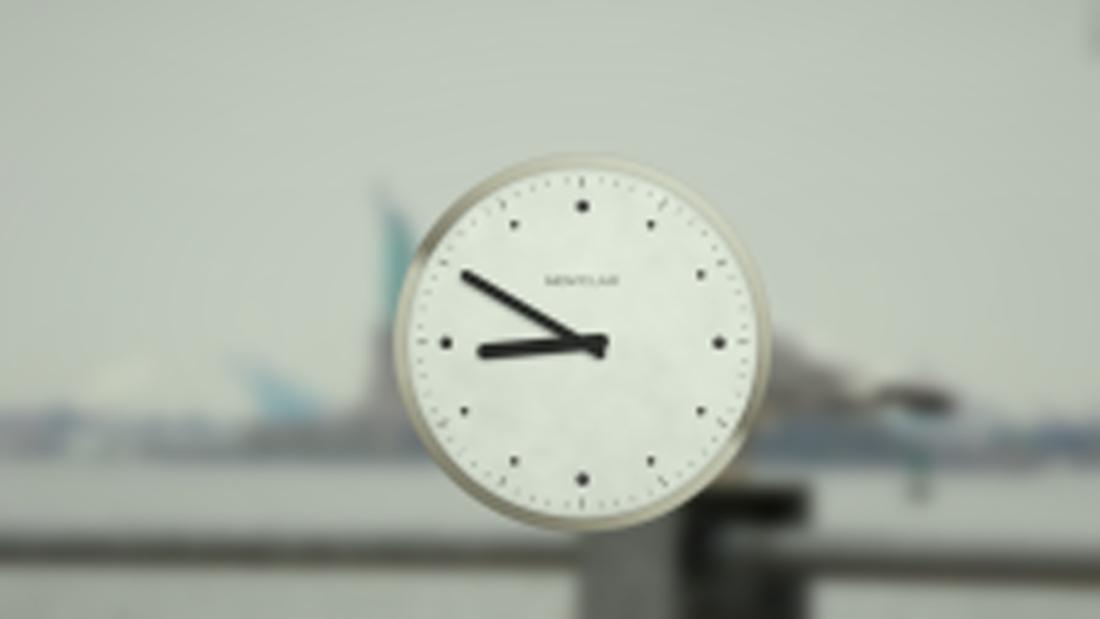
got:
h=8 m=50
